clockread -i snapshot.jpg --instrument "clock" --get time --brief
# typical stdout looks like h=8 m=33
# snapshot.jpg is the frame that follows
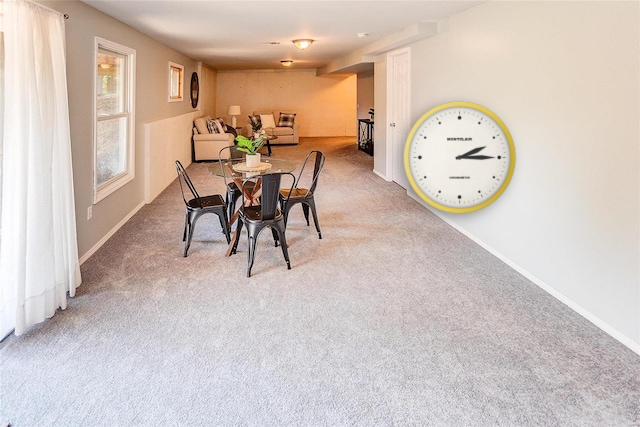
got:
h=2 m=15
